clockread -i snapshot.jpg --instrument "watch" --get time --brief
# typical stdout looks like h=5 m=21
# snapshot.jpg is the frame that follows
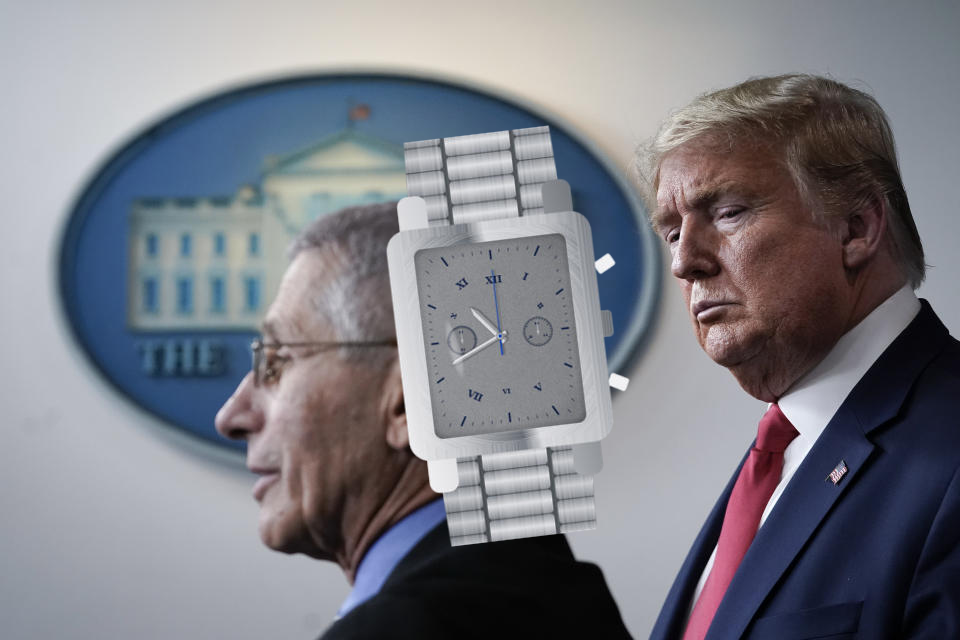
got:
h=10 m=41
